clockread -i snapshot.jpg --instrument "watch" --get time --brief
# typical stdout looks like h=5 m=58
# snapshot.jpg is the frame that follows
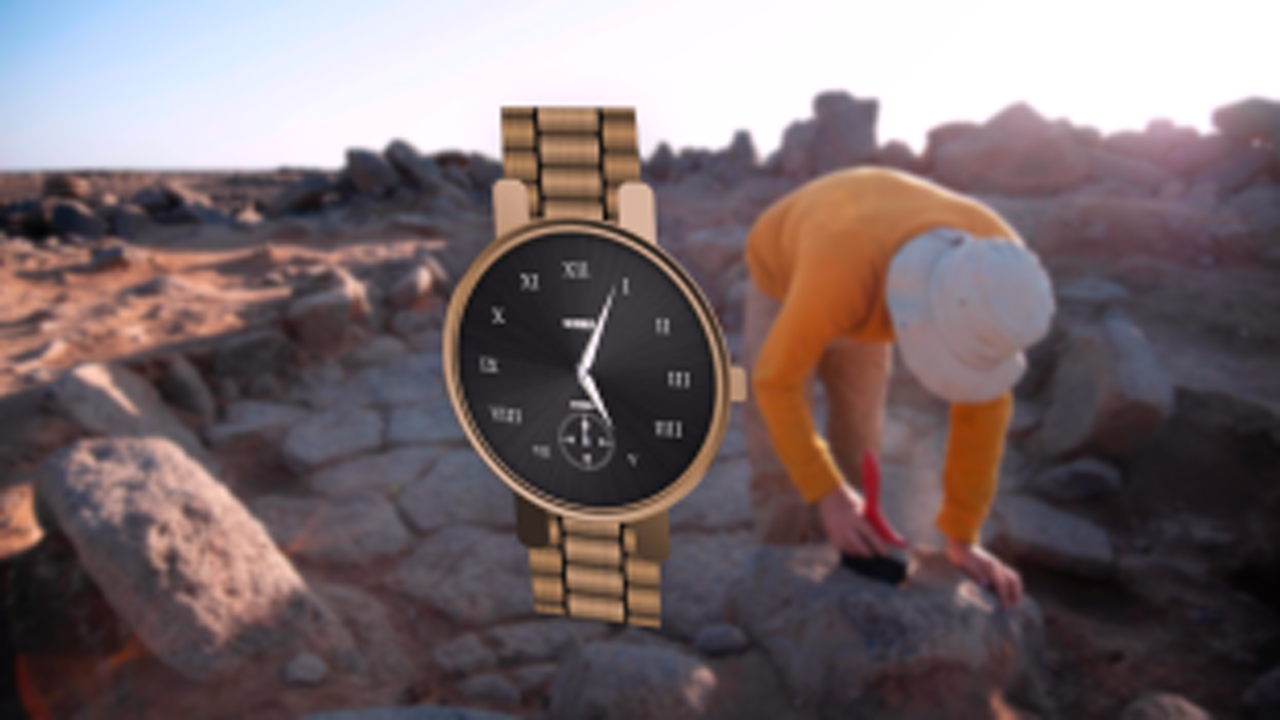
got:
h=5 m=4
